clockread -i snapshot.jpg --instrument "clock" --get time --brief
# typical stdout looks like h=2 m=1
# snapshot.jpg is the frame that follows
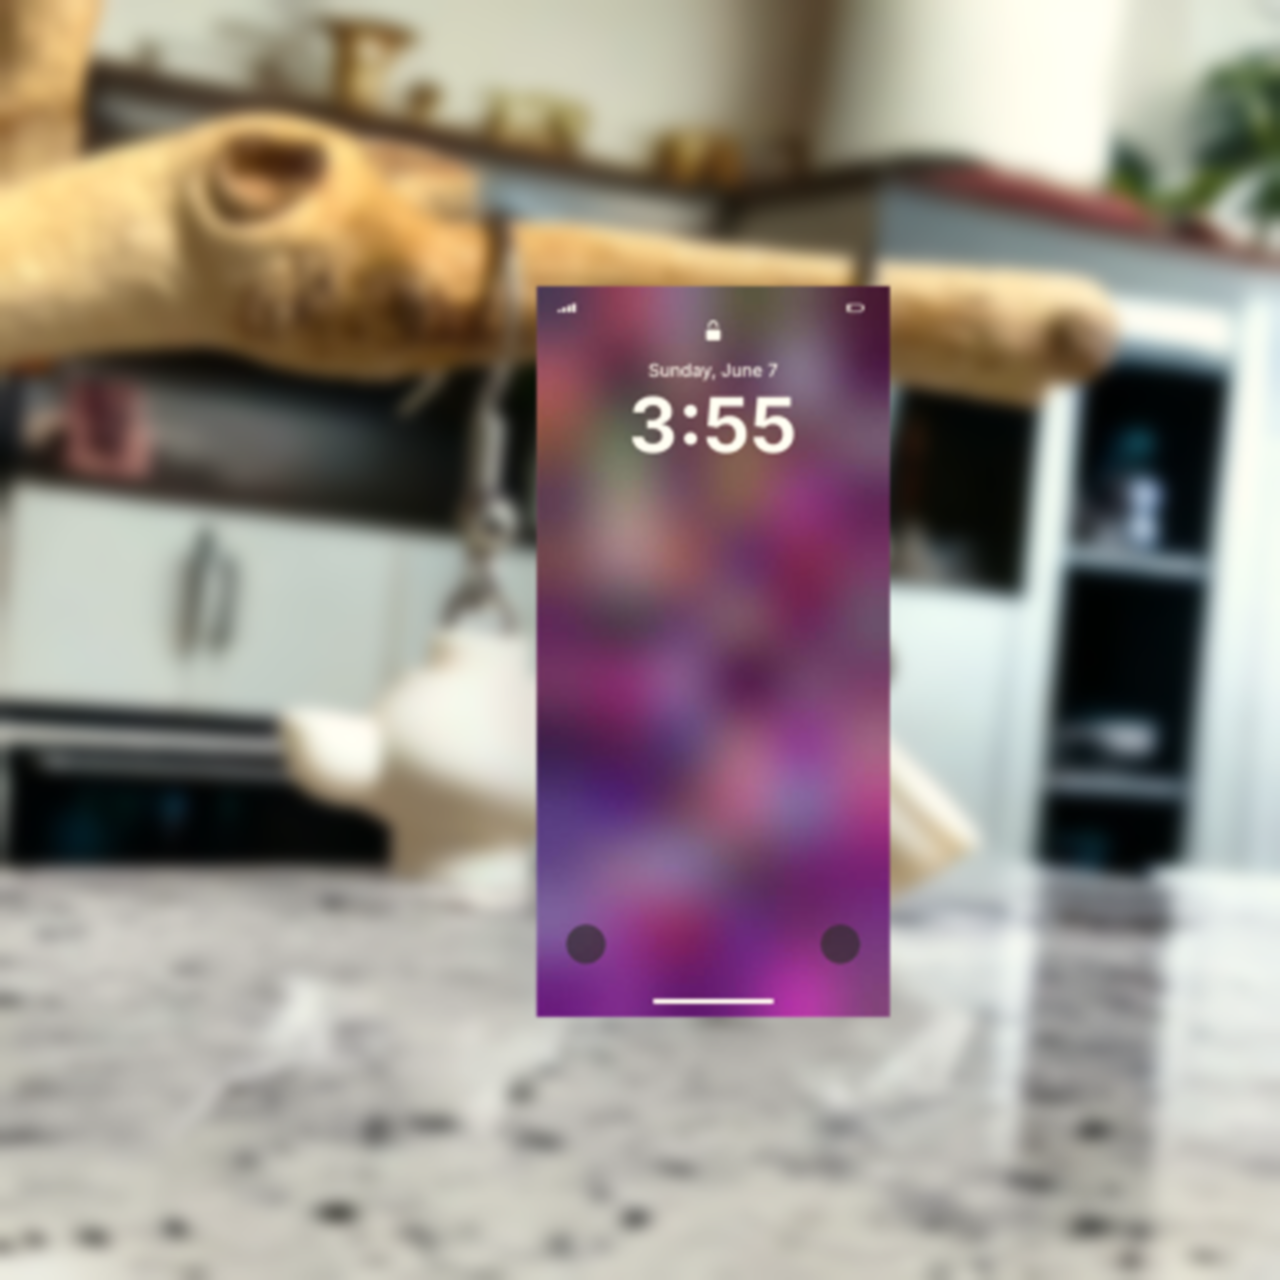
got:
h=3 m=55
